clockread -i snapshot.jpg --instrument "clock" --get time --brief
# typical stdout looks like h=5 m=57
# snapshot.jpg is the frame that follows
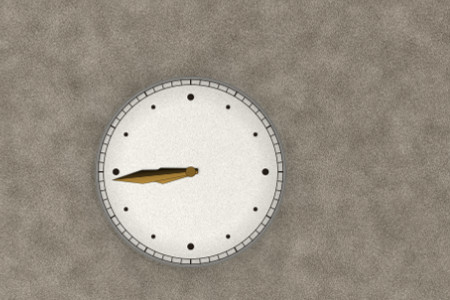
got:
h=8 m=44
